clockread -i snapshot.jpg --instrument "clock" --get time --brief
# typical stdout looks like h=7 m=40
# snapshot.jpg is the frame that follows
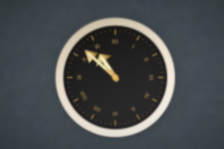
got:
h=10 m=52
